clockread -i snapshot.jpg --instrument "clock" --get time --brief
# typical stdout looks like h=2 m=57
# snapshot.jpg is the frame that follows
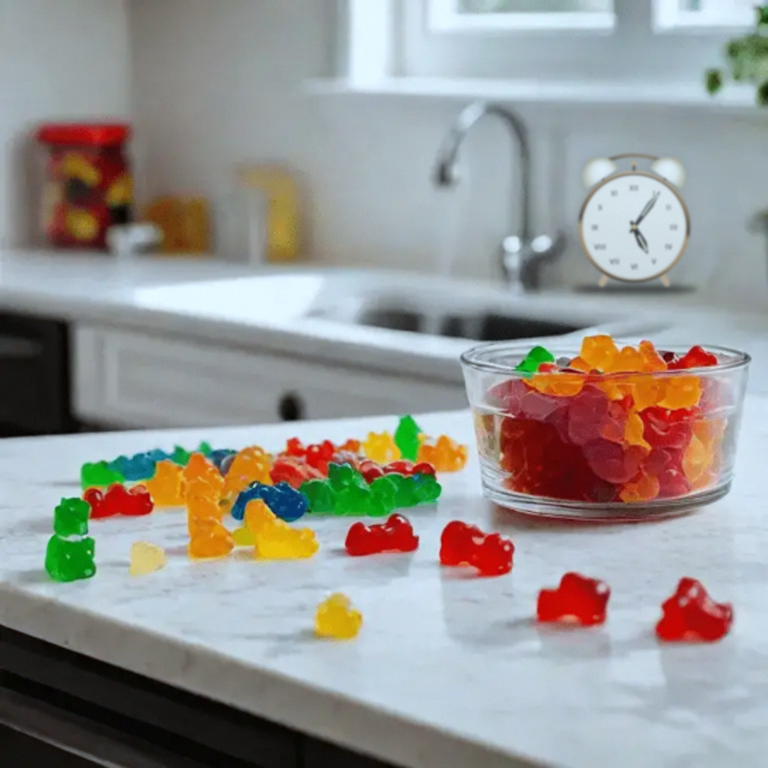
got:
h=5 m=6
